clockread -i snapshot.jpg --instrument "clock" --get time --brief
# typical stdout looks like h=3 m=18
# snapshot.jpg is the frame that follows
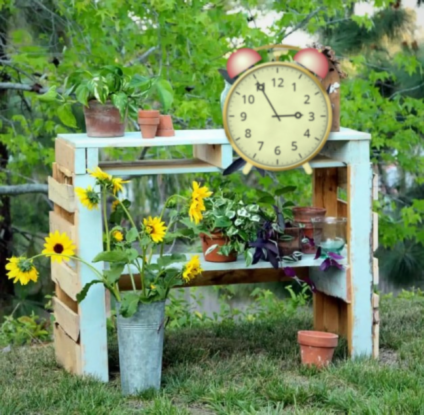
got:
h=2 m=55
